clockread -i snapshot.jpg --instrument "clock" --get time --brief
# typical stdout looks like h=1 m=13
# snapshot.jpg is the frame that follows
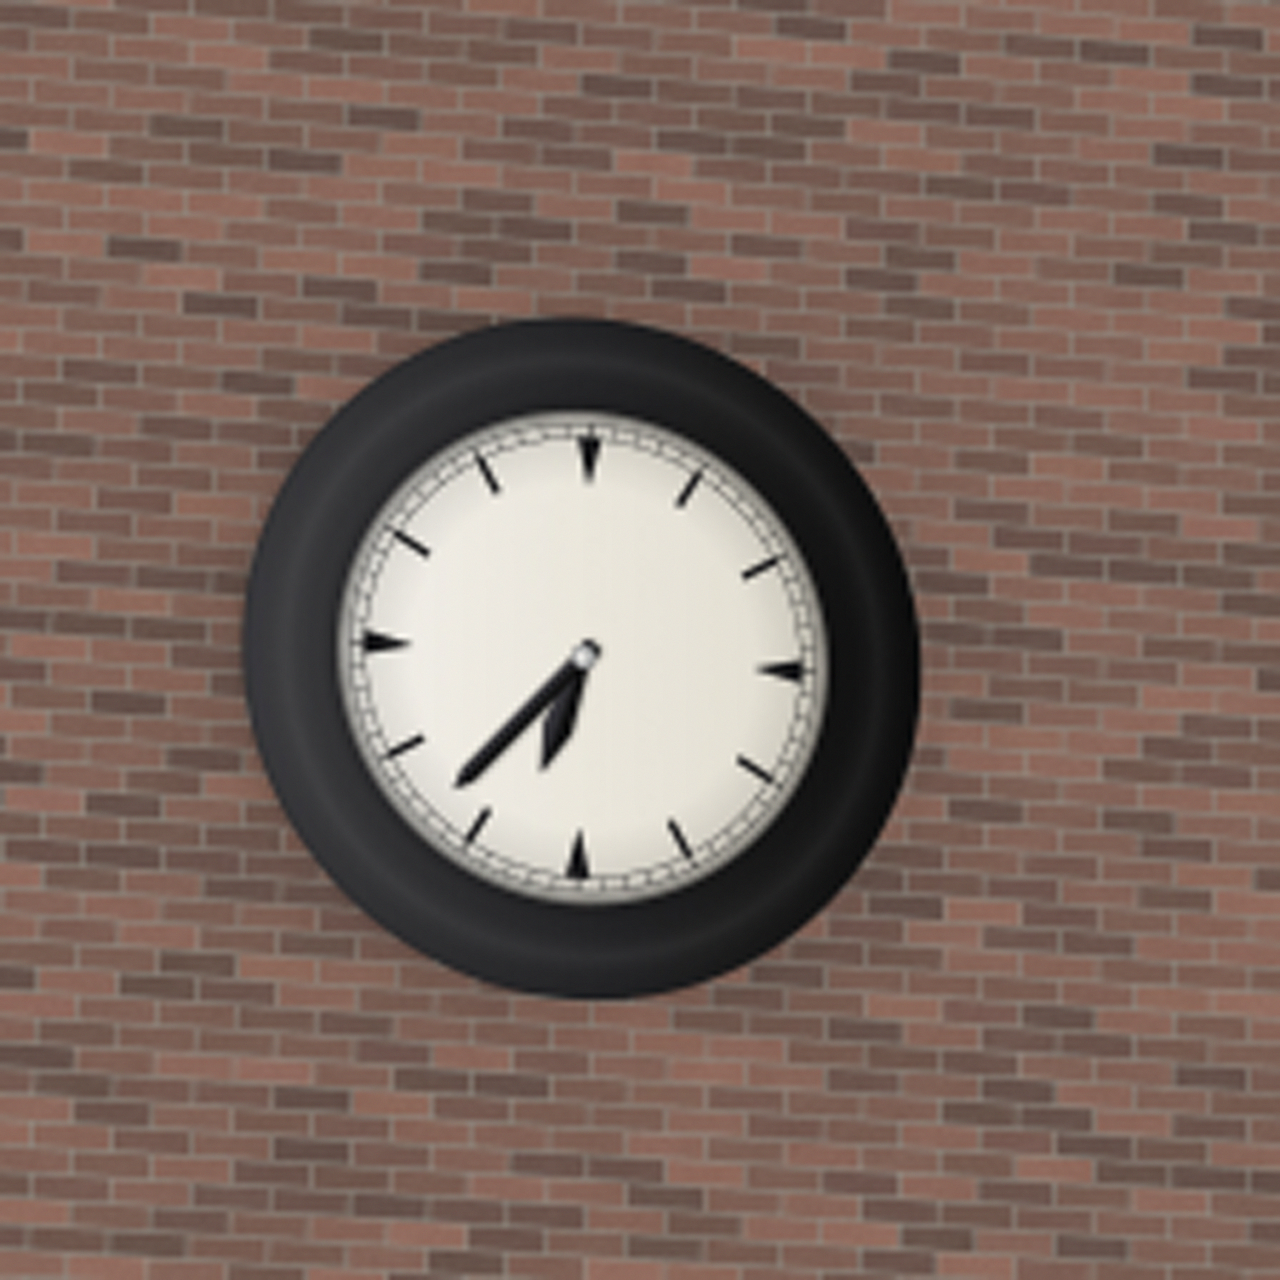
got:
h=6 m=37
